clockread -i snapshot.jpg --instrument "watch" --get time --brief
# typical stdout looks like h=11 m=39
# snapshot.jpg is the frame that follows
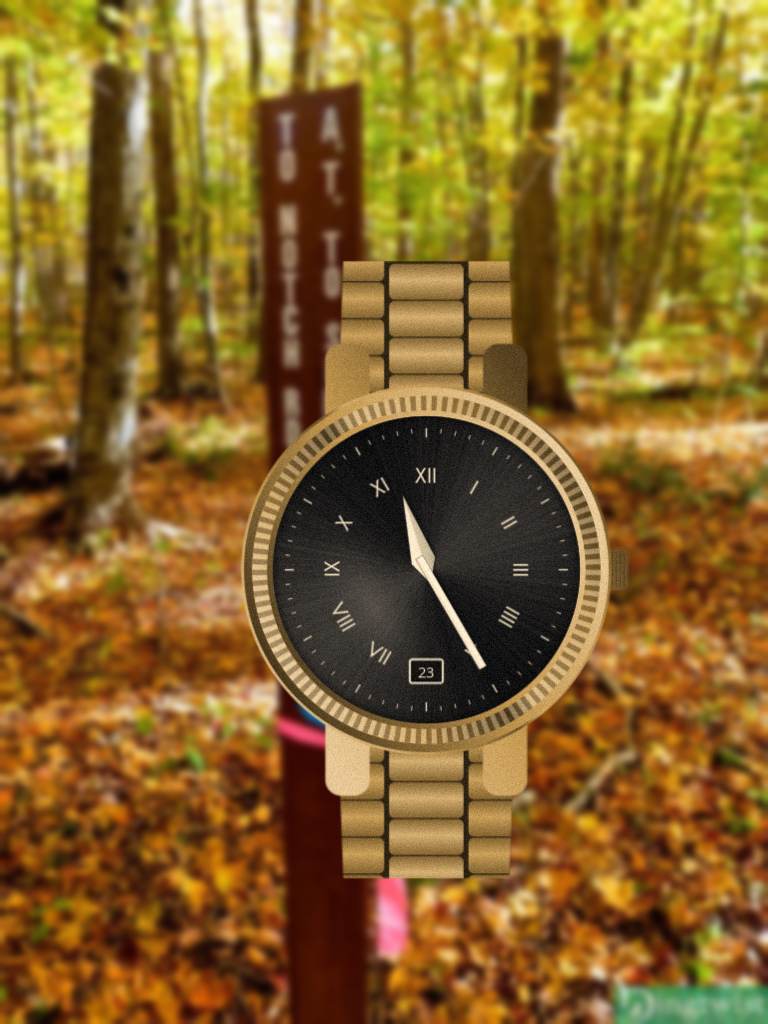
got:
h=11 m=25
